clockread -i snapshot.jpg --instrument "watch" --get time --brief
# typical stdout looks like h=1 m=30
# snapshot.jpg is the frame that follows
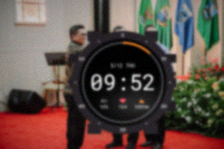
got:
h=9 m=52
